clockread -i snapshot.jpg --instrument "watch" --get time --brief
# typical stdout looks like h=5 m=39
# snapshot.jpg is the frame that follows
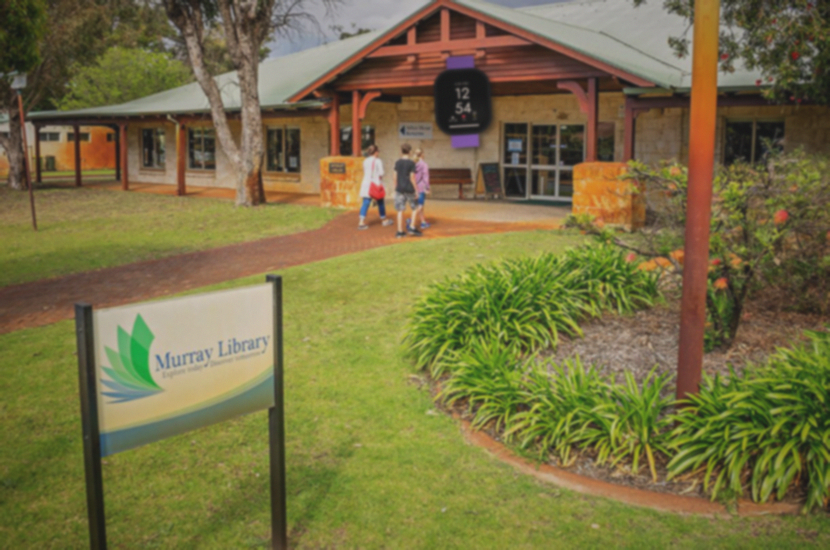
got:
h=12 m=54
